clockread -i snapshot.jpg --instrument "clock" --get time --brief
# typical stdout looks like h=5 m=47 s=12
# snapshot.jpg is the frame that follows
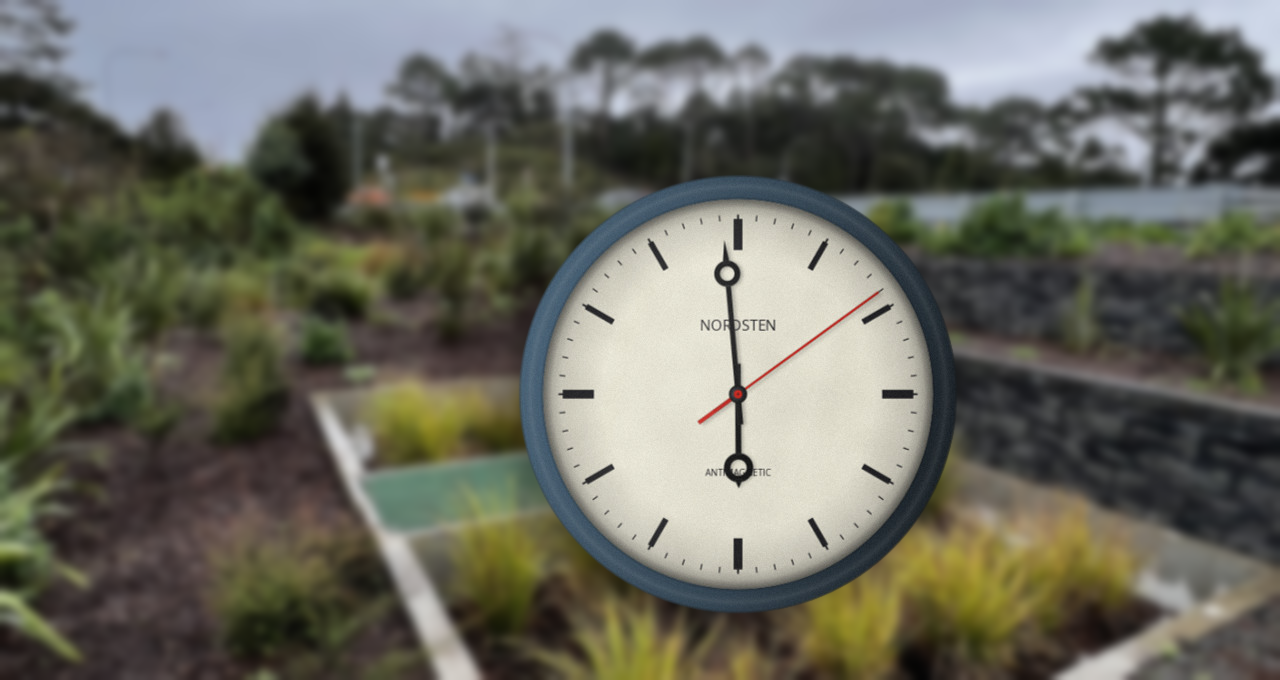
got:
h=5 m=59 s=9
